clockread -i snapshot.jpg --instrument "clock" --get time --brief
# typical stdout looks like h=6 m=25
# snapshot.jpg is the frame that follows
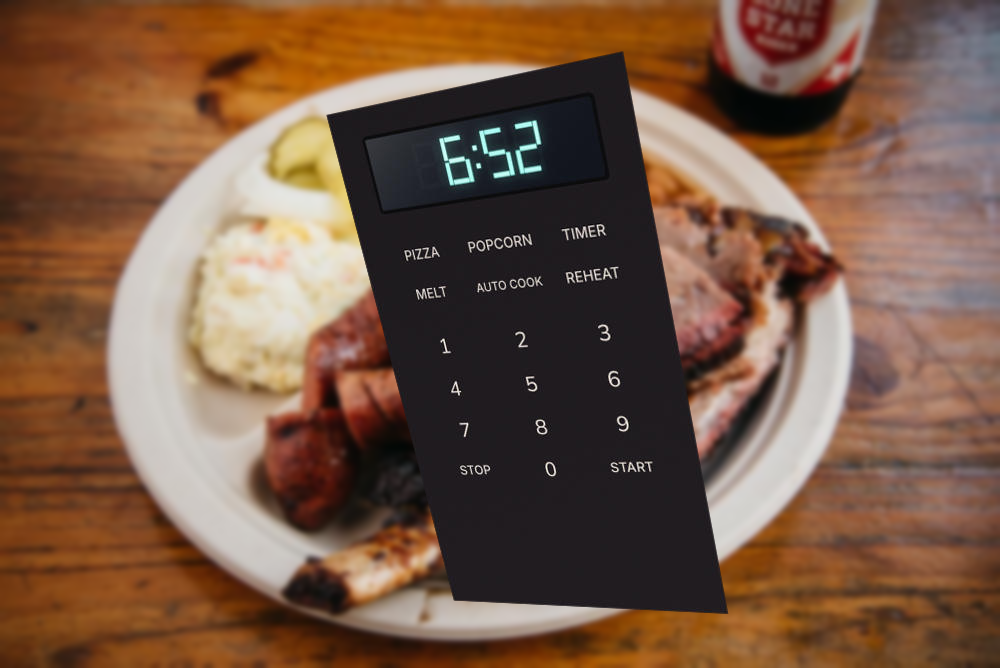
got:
h=6 m=52
